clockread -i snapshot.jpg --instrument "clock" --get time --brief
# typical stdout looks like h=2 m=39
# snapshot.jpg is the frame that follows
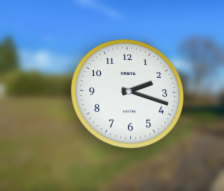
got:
h=2 m=18
